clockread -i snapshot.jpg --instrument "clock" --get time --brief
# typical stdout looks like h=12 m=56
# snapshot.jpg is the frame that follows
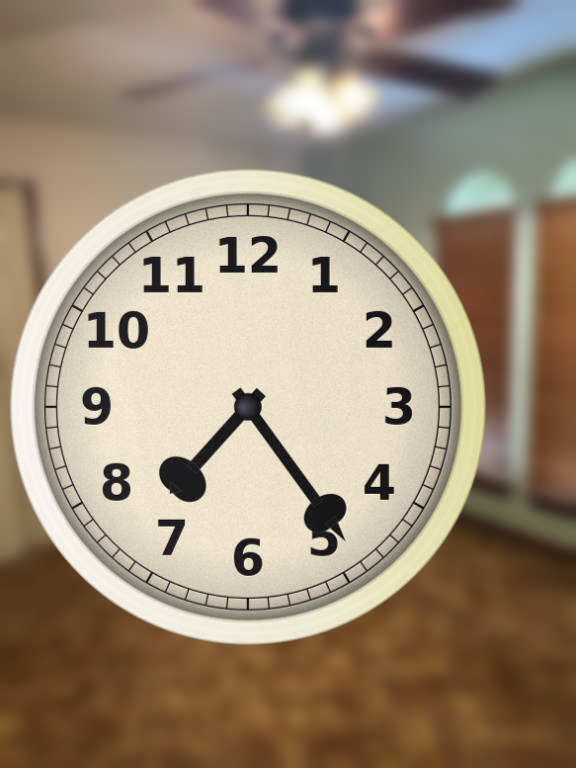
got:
h=7 m=24
